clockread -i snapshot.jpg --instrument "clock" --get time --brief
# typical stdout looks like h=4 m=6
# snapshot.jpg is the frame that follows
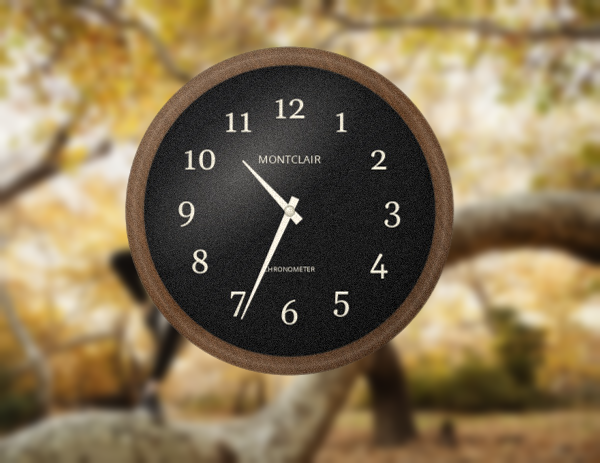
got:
h=10 m=34
